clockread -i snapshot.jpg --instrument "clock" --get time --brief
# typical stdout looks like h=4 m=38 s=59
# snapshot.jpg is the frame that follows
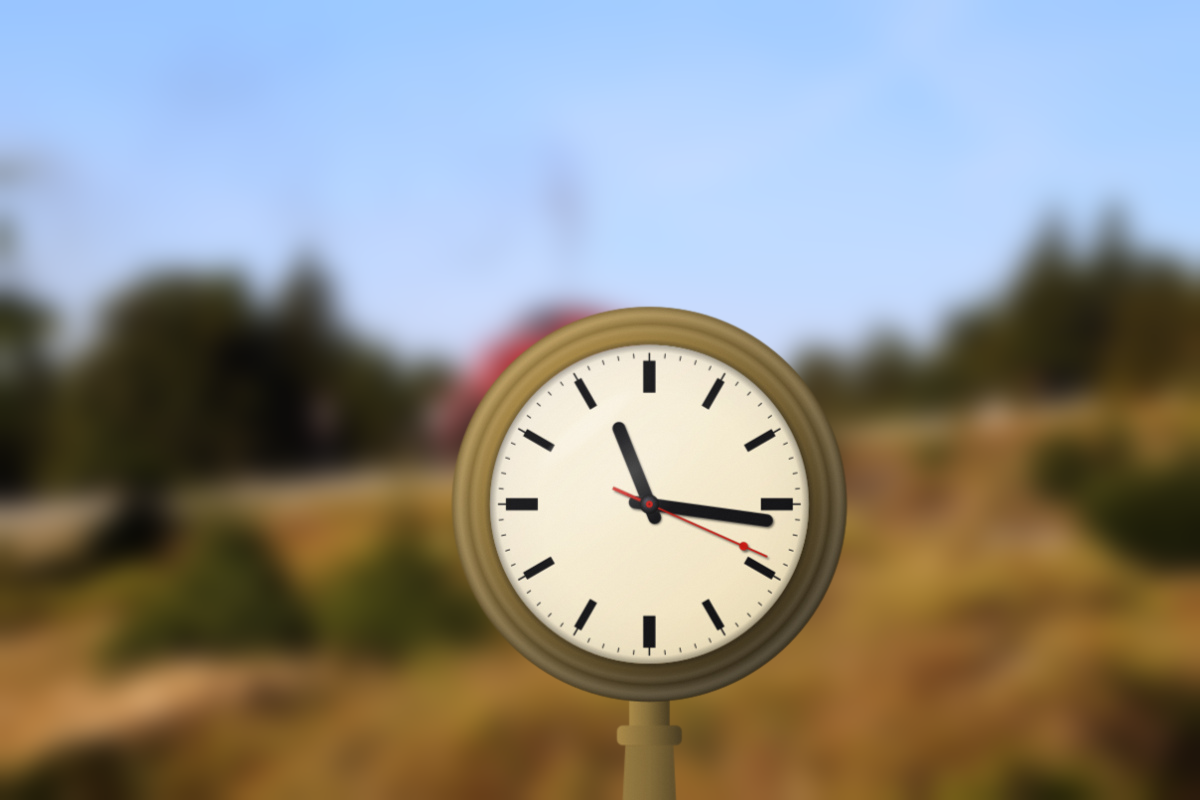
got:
h=11 m=16 s=19
